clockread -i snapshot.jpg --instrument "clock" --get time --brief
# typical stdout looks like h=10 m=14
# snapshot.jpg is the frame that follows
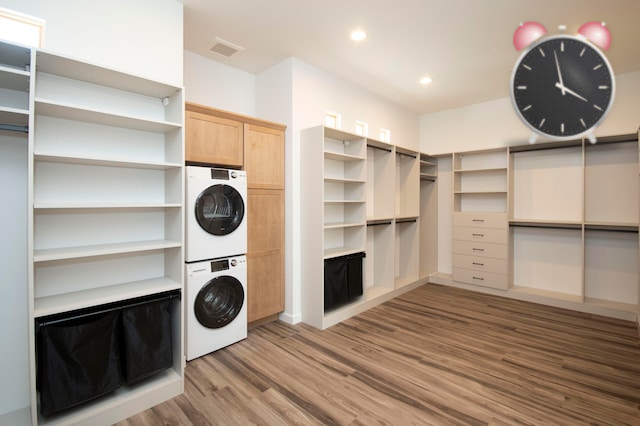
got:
h=3 m=58
